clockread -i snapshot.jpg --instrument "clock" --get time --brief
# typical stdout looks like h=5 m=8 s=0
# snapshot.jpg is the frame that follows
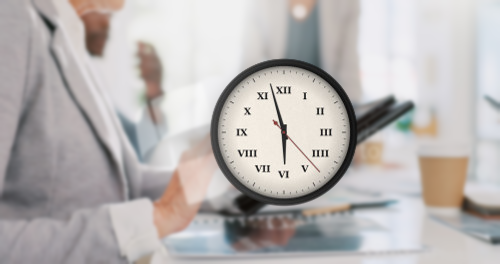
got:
h=5 m=57 s=23
